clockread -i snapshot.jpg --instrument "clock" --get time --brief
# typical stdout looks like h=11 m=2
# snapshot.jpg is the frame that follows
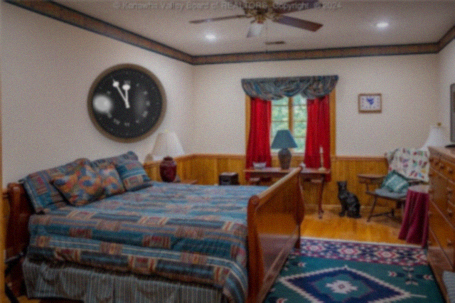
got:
h=11 m=55
